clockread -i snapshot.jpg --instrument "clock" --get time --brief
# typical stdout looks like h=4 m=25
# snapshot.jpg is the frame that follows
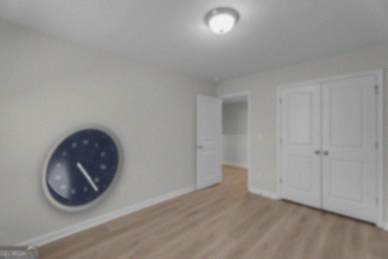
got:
h=4 m=22
